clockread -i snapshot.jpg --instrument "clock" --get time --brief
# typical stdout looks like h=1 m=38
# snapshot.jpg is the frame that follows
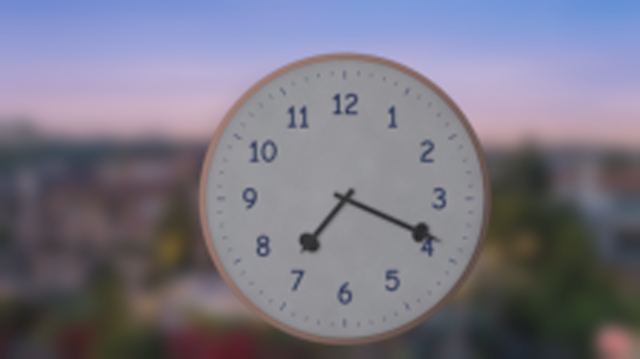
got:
h=7 m=19
